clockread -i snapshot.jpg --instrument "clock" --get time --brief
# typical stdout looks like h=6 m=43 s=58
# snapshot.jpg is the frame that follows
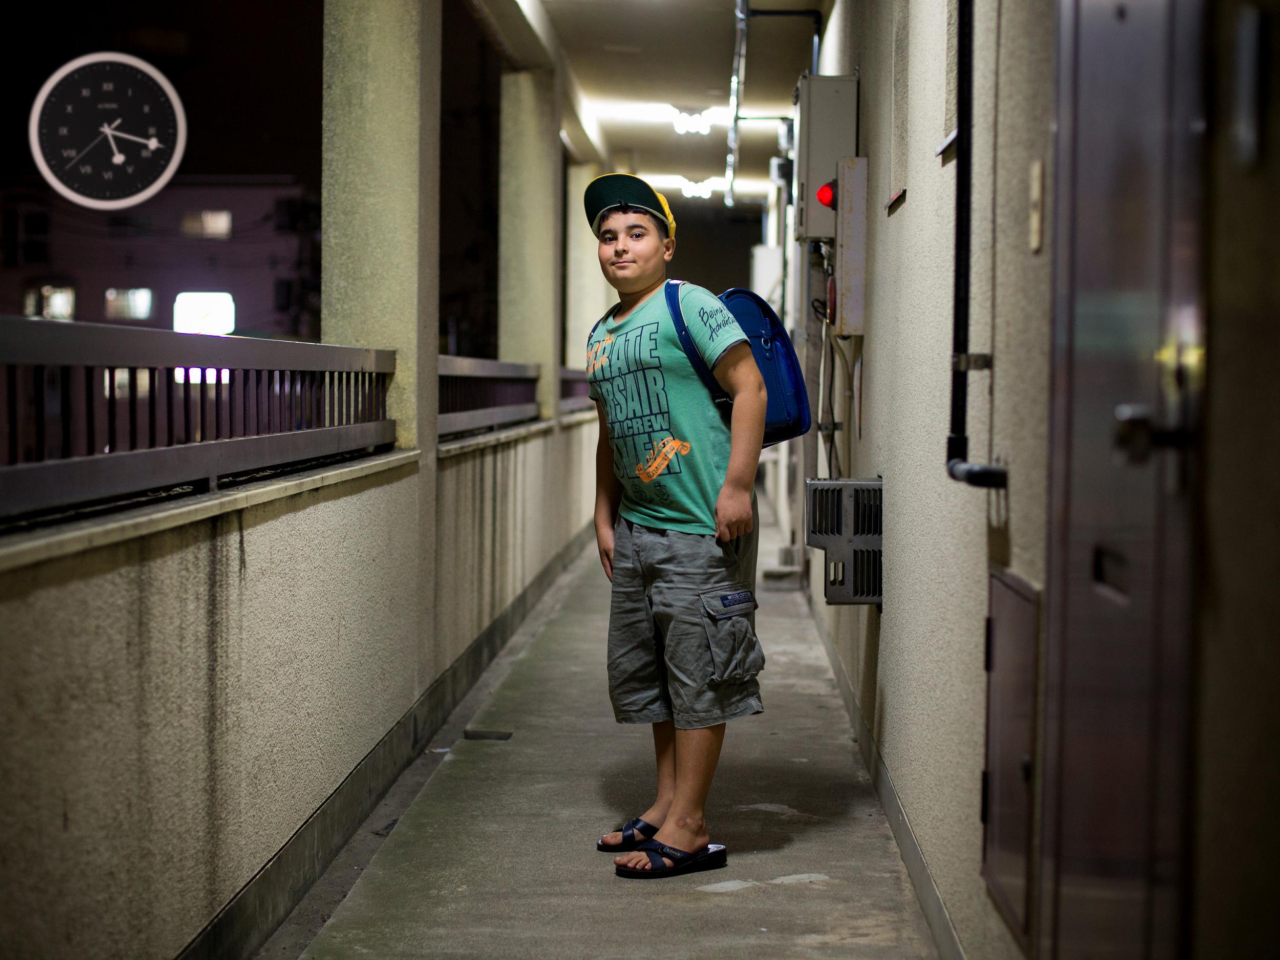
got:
h=5 m=17 s=38
